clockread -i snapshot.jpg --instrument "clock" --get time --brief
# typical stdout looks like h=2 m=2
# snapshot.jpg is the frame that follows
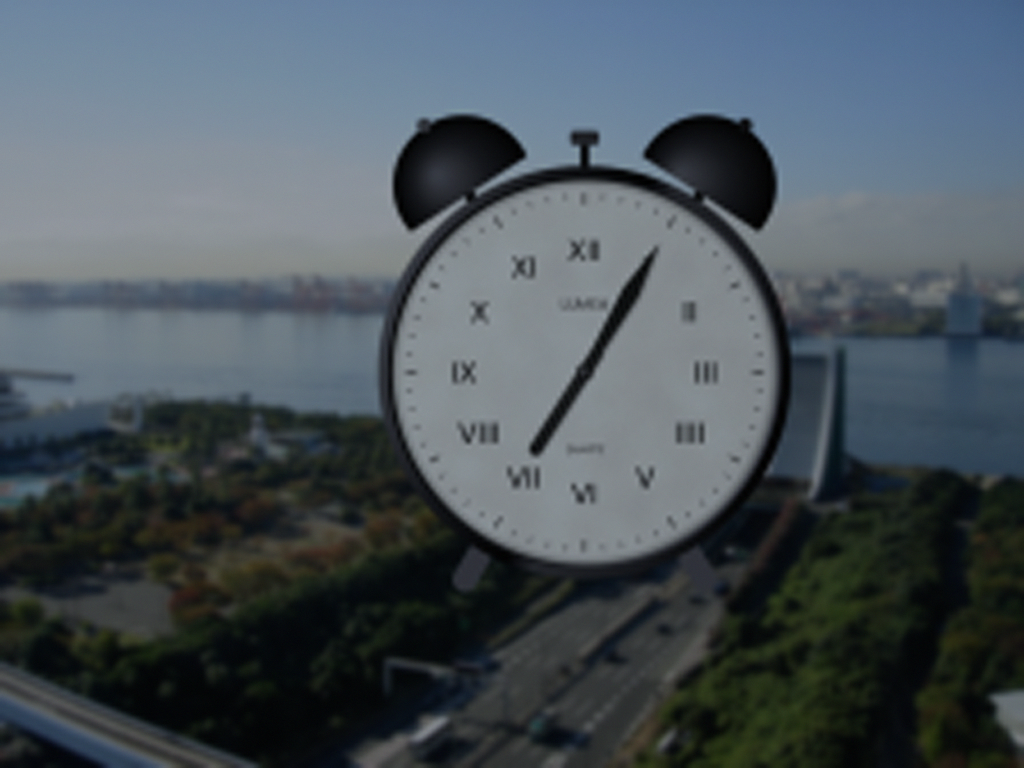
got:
h=7 m=5
